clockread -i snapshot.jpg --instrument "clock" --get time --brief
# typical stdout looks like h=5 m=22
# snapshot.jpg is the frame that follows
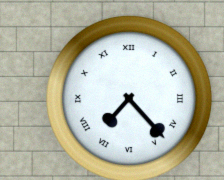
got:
h=7 m=23
